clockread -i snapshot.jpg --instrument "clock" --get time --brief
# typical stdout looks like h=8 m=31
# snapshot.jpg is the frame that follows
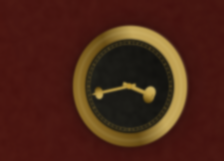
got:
h=3 m=43
